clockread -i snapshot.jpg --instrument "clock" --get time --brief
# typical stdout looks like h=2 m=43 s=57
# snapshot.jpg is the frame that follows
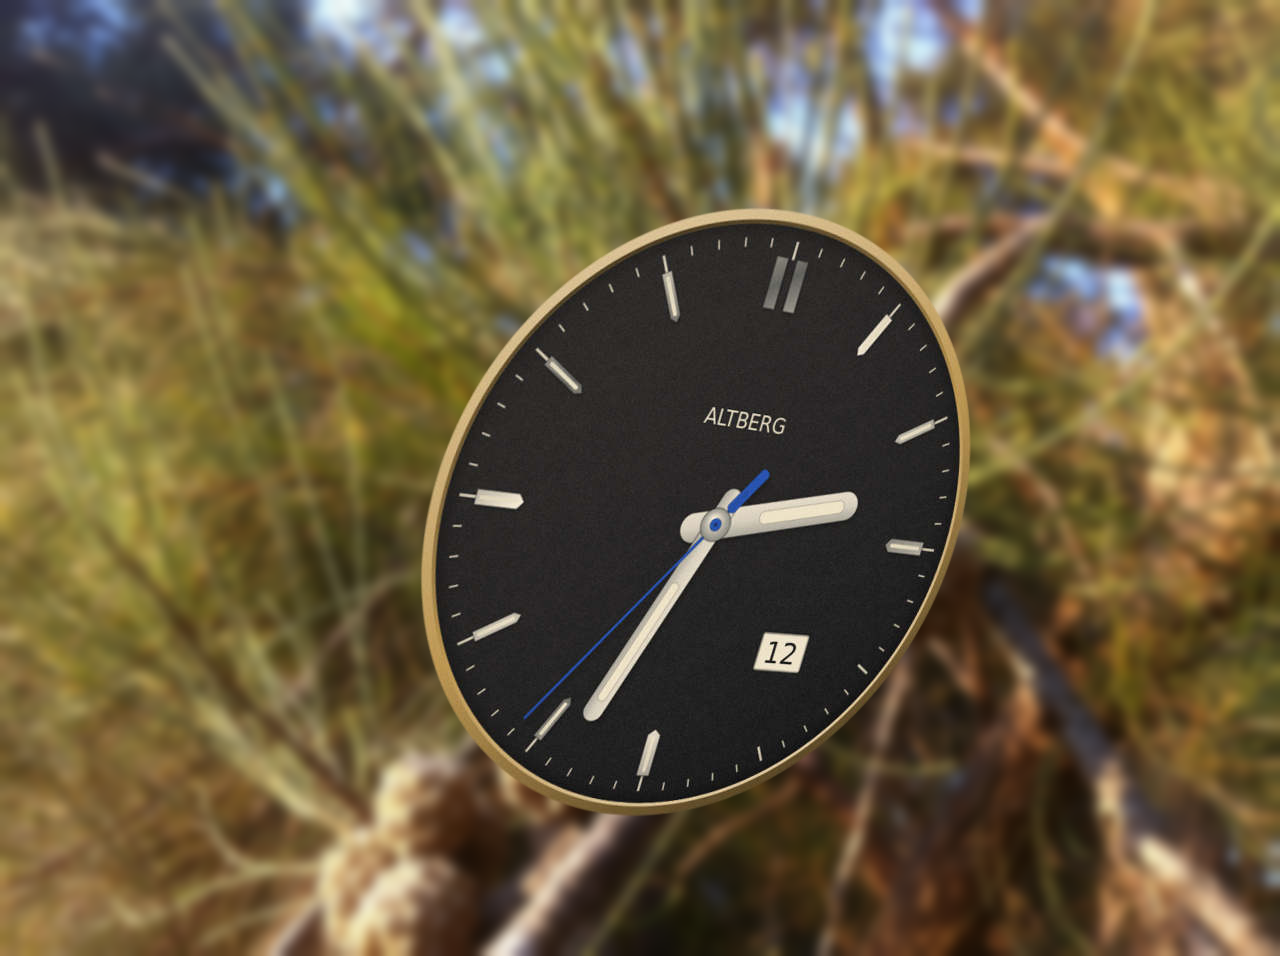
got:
h=2 m=33 s=36
